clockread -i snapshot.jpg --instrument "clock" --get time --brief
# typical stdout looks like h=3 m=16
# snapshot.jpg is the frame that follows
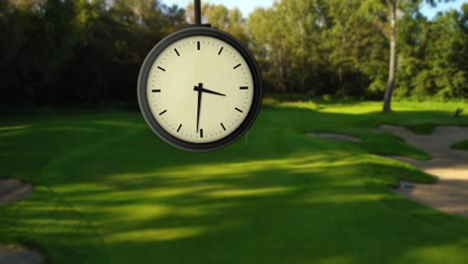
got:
h=3 m=31
